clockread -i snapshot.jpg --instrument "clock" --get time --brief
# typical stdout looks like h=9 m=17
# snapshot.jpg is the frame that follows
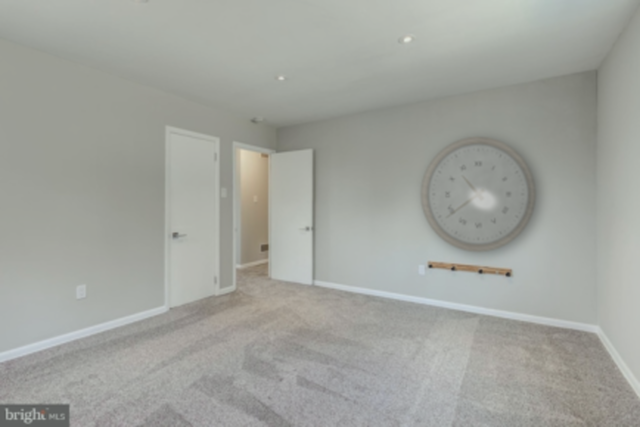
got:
h=10 m=39
